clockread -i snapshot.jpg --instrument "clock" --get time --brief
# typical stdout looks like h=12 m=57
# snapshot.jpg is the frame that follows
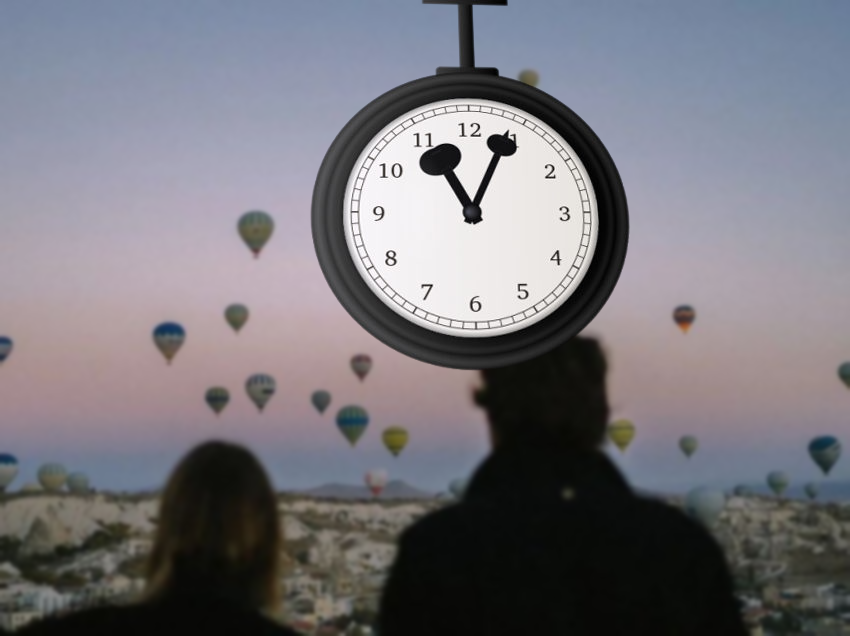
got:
h=11 m=4
